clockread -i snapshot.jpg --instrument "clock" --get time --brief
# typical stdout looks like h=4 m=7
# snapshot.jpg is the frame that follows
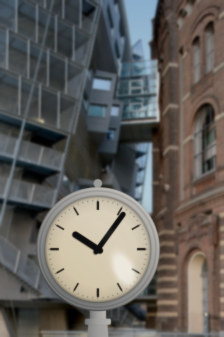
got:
h=10 m=6
